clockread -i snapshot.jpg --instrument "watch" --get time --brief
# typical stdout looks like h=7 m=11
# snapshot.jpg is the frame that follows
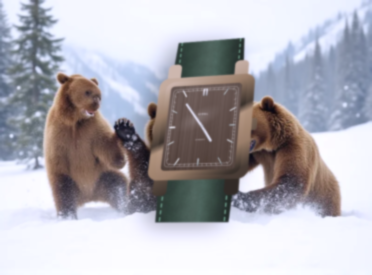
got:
h=4 m=54
